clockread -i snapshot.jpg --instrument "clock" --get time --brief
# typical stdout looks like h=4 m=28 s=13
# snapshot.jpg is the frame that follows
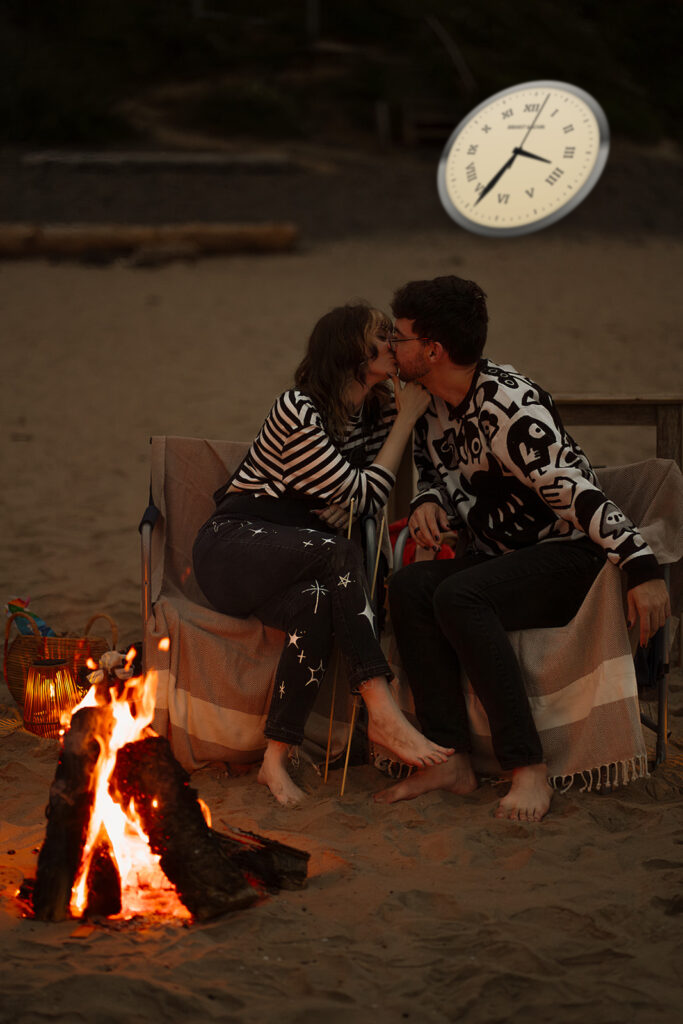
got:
h=3 m=34 s=2
